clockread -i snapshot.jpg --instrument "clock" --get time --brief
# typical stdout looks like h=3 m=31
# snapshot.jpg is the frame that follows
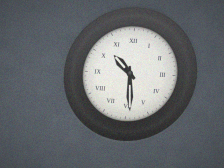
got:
h=10 m=29
